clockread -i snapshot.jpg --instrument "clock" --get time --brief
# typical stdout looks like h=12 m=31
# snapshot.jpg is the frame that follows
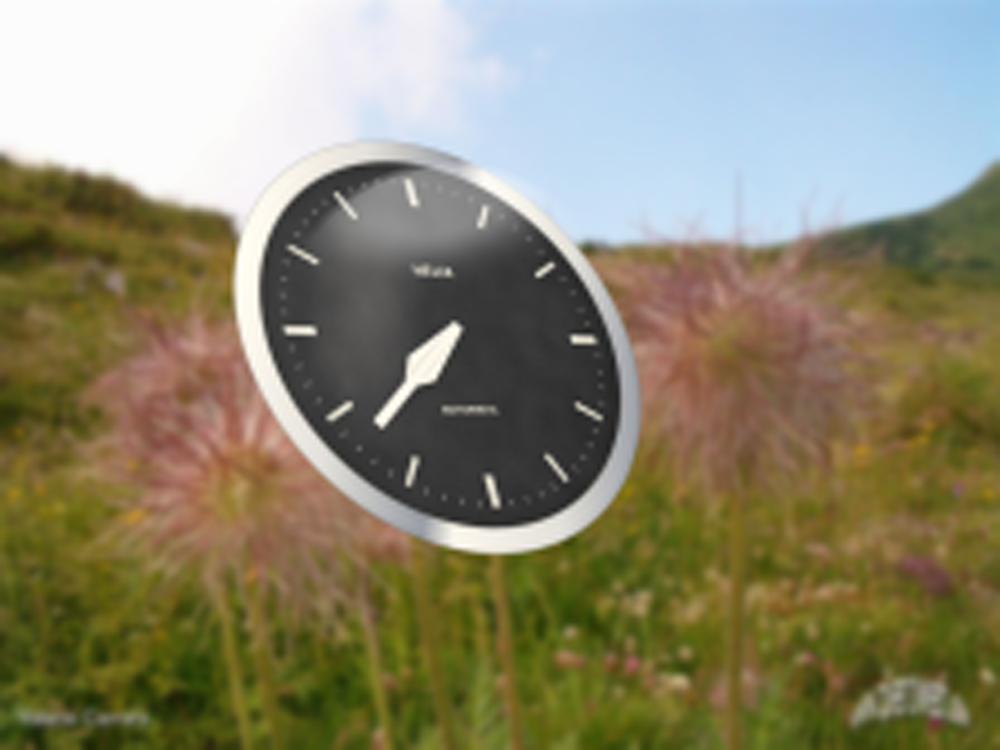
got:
h=7 m=38
